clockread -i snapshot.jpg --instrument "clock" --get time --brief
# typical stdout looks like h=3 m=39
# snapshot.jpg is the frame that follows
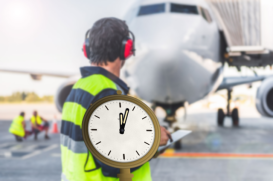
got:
h=12 m=3
